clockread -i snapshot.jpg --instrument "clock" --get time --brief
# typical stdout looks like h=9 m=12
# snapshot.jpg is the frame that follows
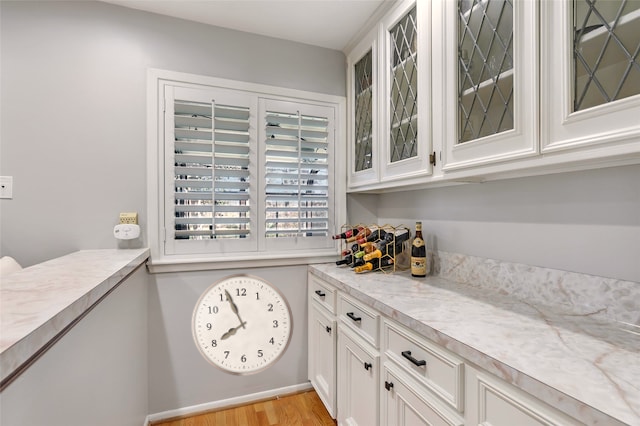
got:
h=7 m=56
